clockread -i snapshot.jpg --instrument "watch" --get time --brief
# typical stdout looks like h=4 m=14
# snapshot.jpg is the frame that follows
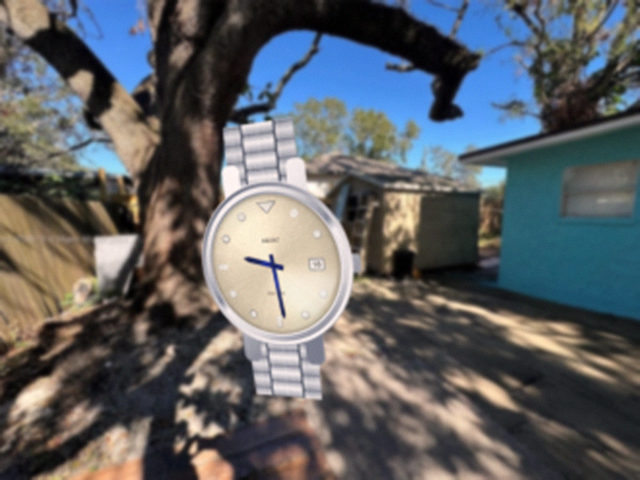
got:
h=9 m=29
